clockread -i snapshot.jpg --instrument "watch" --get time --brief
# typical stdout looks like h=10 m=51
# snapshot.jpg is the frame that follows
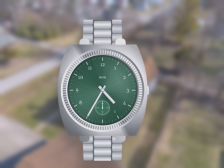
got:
h=4 m=35
